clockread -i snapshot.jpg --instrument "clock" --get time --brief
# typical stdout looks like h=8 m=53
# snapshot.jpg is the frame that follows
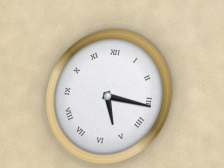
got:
h=5 m=16
